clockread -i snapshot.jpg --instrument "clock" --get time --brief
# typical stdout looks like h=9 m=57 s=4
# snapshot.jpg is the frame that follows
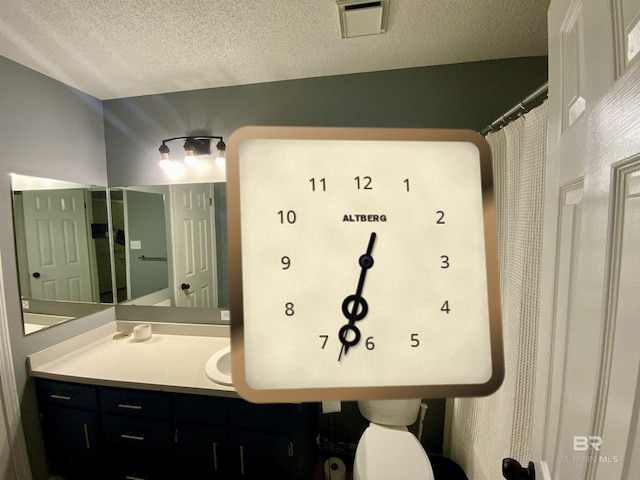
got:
h=6 m=32 s=33
